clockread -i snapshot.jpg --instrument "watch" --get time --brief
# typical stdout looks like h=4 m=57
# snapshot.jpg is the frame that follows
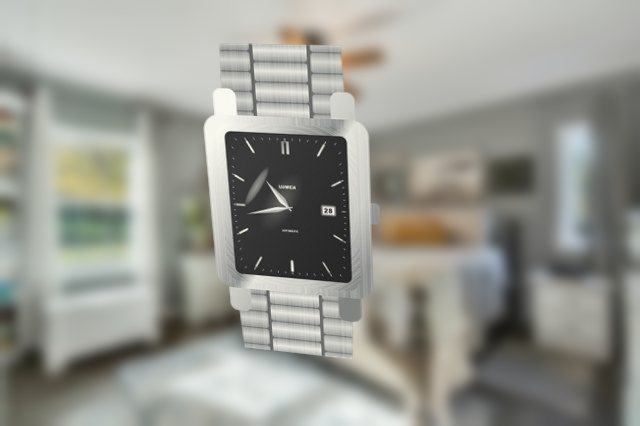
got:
h=10 m=43
